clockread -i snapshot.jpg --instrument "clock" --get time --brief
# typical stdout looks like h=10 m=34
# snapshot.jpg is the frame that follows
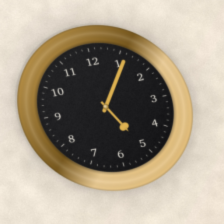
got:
h=5 m=6
